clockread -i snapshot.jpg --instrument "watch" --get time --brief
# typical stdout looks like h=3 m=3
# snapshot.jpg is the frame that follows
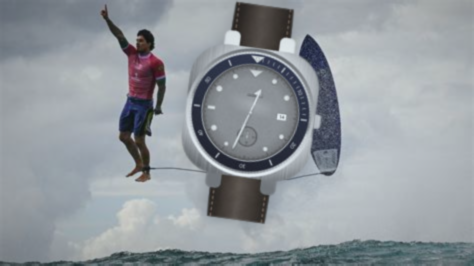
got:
h=12 m=33
